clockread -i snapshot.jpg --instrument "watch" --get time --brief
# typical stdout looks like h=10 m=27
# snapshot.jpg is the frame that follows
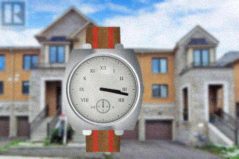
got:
h=3 m=17
